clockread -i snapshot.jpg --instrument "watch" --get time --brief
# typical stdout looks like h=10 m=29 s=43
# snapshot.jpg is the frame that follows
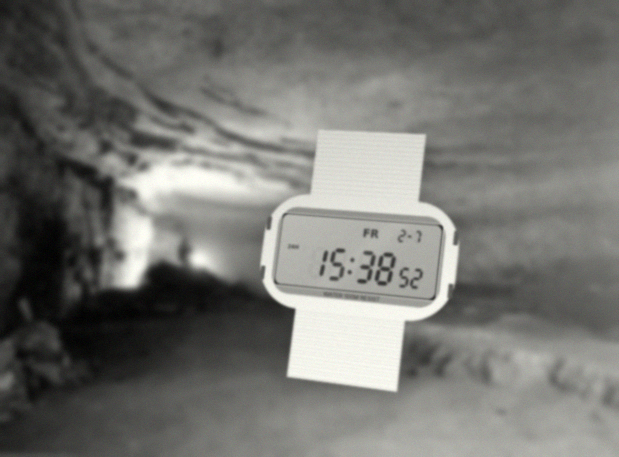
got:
h=15 m=38 s=52
